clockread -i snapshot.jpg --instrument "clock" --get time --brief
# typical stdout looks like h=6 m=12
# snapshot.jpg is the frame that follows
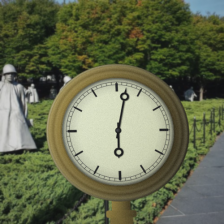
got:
h=6 m=2
